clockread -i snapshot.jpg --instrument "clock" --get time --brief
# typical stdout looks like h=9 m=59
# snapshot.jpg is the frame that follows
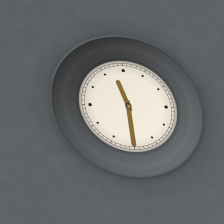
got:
h=11 m=30
